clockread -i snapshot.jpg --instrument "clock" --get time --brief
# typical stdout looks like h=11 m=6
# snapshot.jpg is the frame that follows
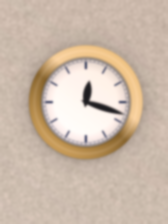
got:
h=12 m=18
